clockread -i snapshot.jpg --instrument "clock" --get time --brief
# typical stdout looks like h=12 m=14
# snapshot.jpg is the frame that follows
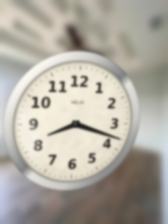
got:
h=8 m=18
